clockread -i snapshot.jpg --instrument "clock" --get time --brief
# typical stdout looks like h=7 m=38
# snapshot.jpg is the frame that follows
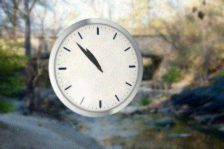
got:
h=10 m=53
